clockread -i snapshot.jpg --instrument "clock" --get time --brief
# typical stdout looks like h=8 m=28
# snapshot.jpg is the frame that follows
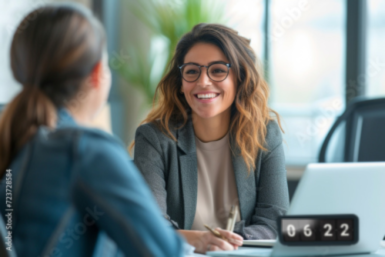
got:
h=6 m=22
